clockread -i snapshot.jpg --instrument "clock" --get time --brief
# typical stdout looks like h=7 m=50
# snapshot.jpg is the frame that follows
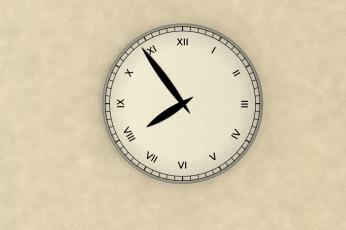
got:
h=7 m=54
